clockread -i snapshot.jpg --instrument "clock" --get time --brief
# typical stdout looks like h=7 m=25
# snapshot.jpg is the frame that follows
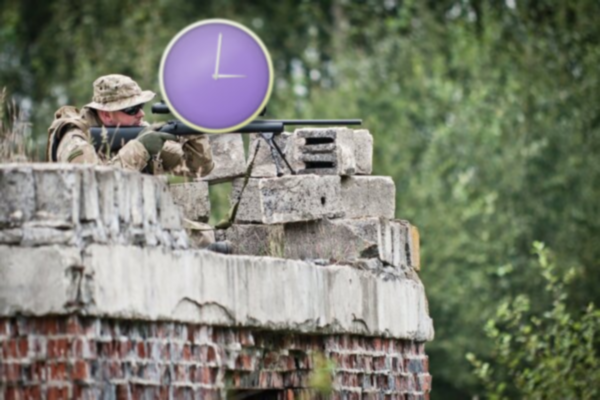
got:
h=3 m=1
